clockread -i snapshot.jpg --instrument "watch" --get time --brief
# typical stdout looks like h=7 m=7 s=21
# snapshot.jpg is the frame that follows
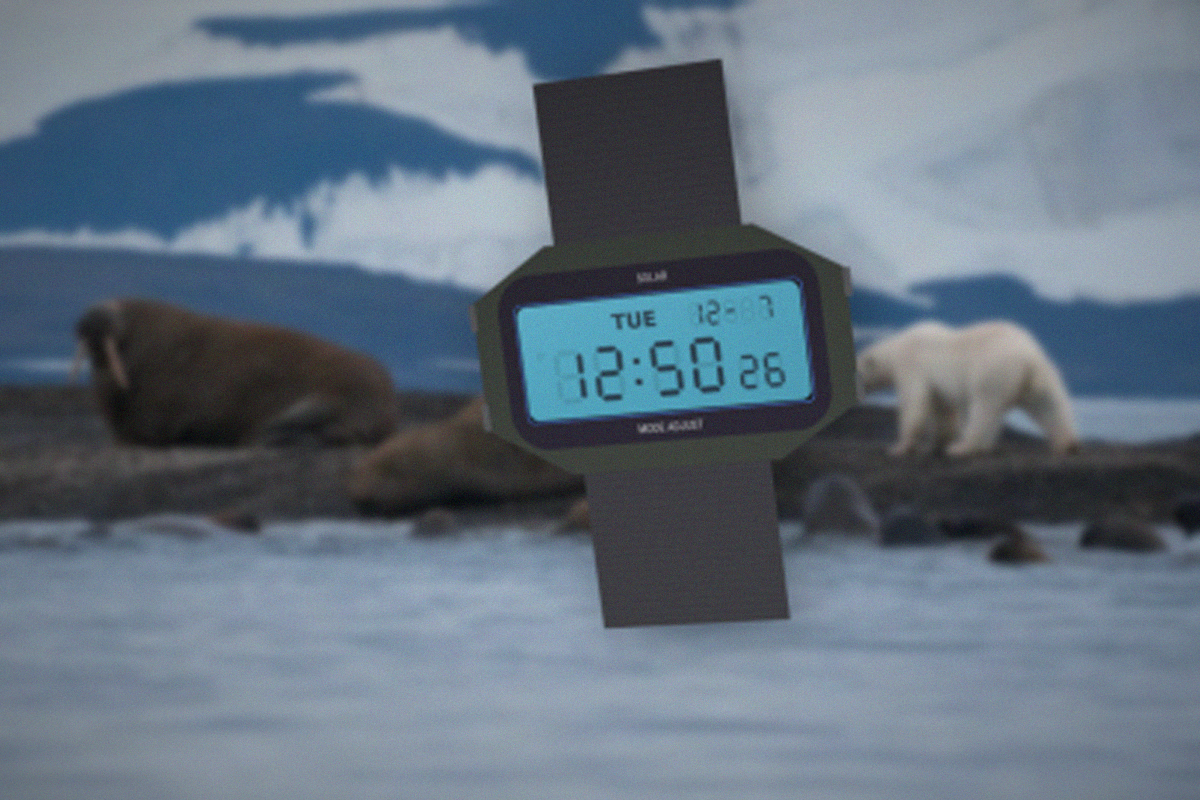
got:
h=12 m=50 s=26
